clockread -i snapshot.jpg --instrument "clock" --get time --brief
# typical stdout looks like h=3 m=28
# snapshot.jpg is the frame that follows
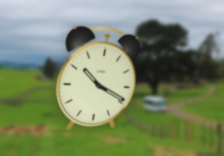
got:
h=10 m=19
